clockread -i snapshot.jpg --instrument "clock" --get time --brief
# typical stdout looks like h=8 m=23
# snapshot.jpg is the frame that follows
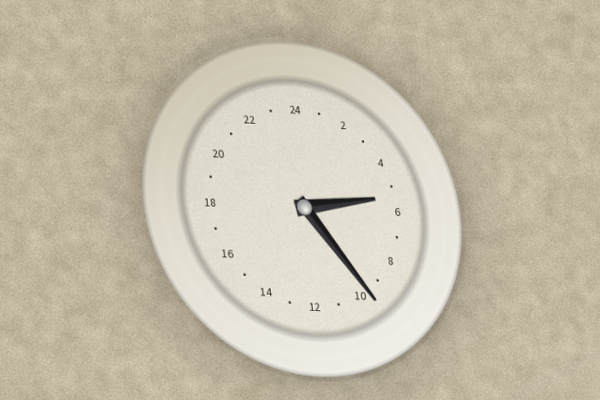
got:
h=5 m=24
